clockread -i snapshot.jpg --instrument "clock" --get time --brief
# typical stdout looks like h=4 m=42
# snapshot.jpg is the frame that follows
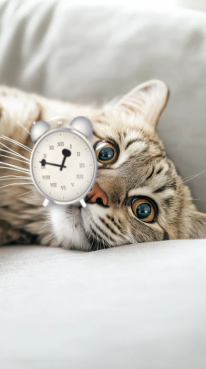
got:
h=12 m=47
